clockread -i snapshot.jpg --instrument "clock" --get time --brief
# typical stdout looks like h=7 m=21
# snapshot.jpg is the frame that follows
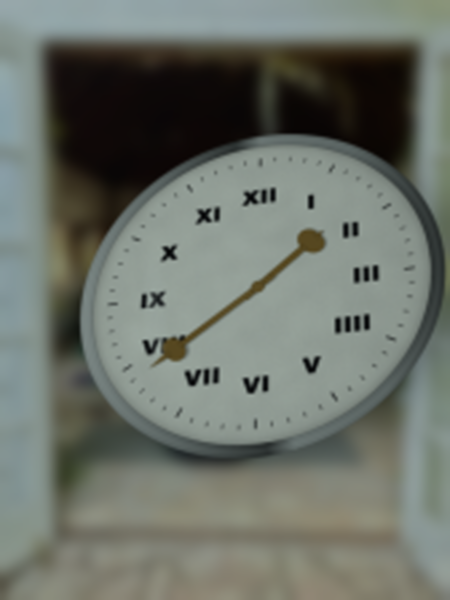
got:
h=1 m=39
